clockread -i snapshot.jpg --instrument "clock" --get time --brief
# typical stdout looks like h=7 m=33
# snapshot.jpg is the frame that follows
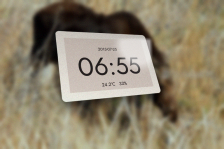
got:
h=6 m=55
